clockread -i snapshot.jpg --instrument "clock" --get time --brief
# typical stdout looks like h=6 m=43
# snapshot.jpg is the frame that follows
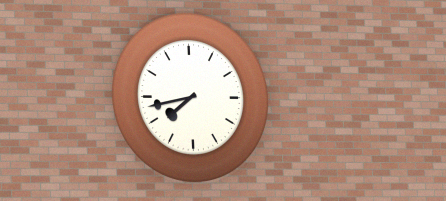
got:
h=7 m=43
